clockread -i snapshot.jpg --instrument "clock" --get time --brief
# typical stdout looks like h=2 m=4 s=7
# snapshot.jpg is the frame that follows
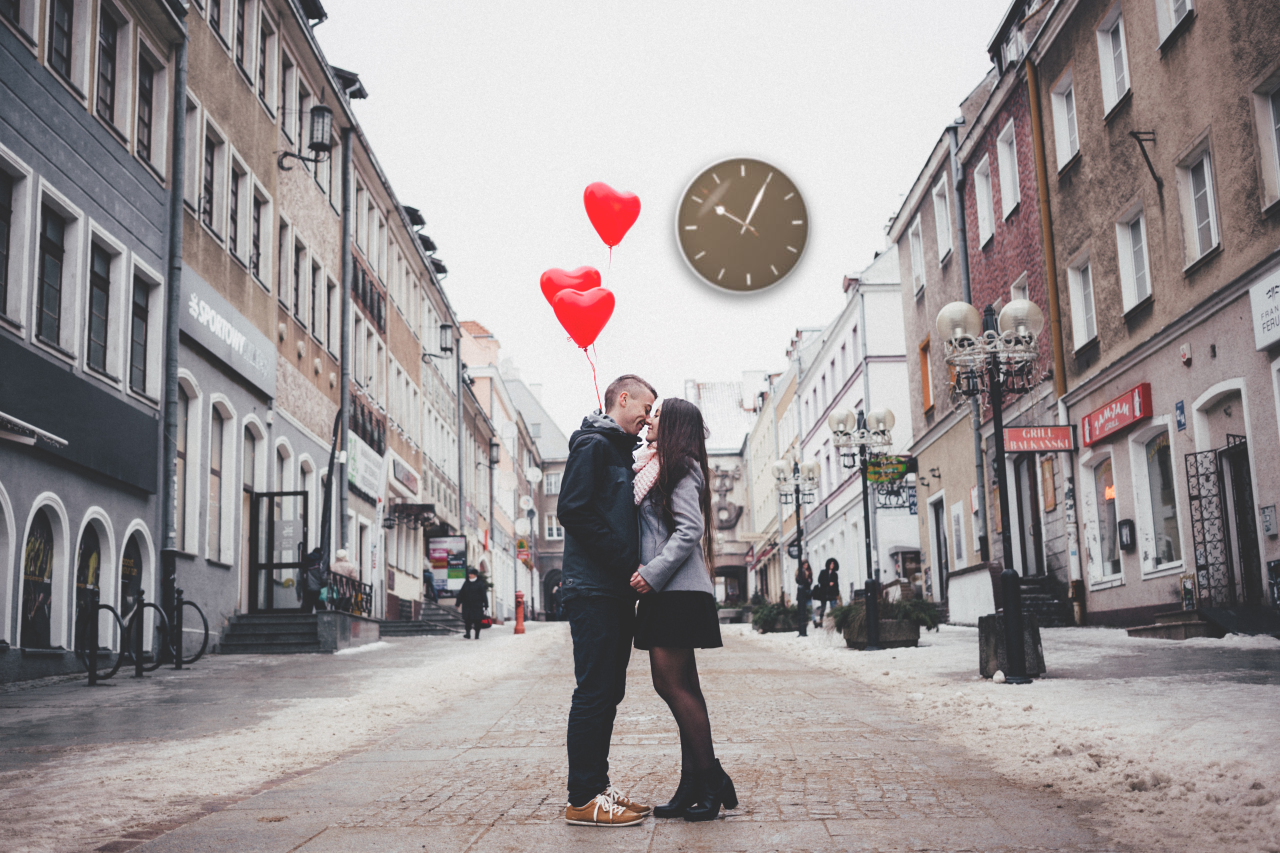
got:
h=10 m=4 s=52
